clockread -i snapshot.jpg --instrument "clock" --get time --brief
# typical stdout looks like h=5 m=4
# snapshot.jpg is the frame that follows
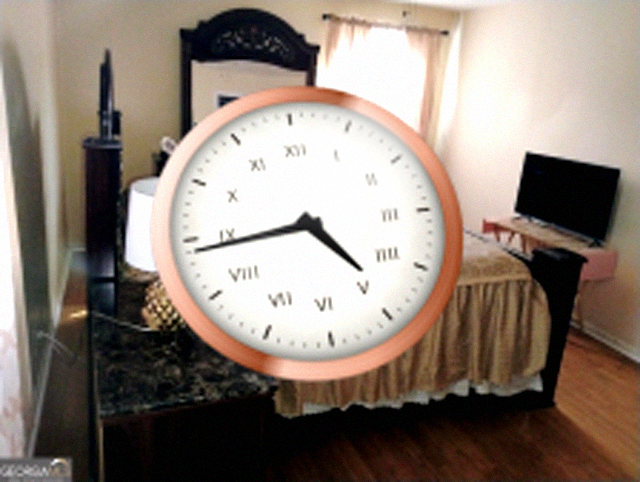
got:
h=4 m=44
